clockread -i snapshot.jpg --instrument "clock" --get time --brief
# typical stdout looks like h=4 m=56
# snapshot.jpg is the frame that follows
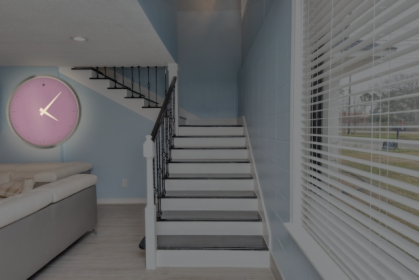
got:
h=4 m=7
